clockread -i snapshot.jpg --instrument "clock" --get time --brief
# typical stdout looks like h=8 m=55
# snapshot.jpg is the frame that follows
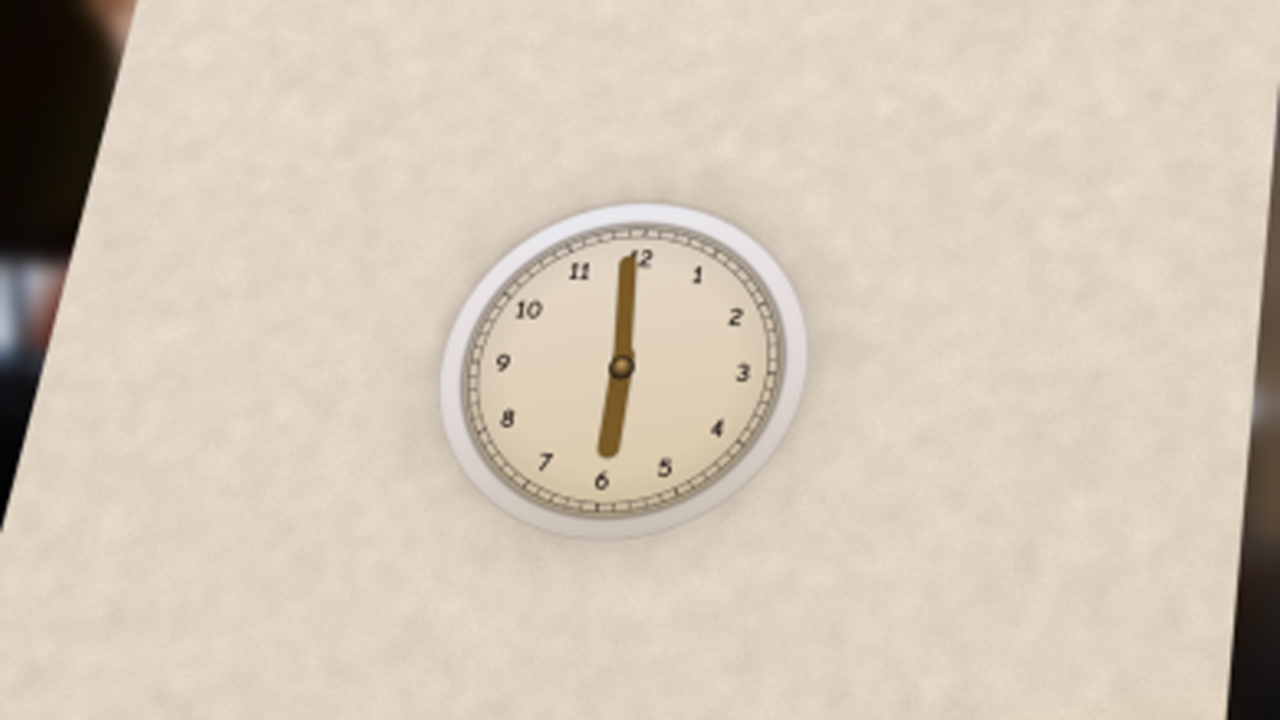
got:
h=5 m=59
